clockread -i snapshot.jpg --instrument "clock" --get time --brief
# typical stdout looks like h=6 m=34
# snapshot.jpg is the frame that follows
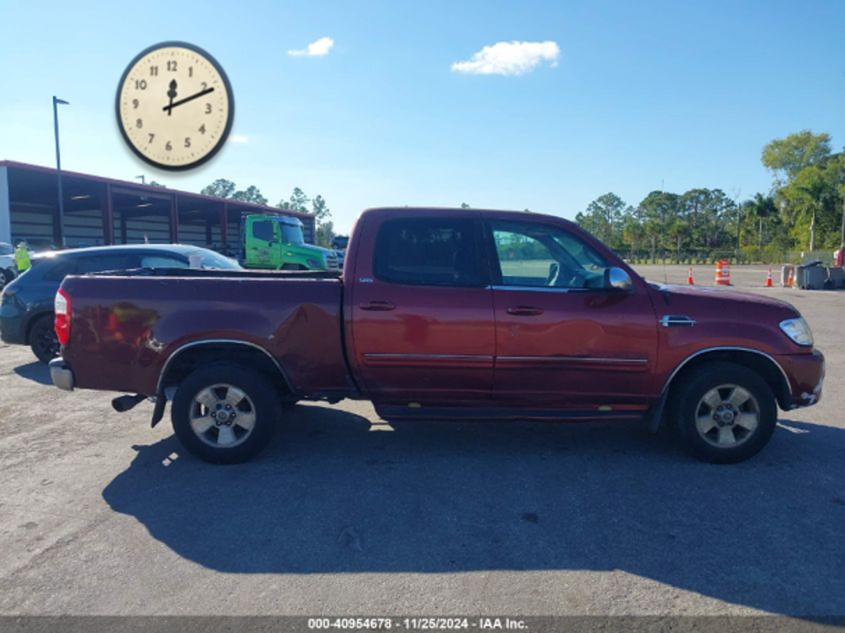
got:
h=12 m=11
